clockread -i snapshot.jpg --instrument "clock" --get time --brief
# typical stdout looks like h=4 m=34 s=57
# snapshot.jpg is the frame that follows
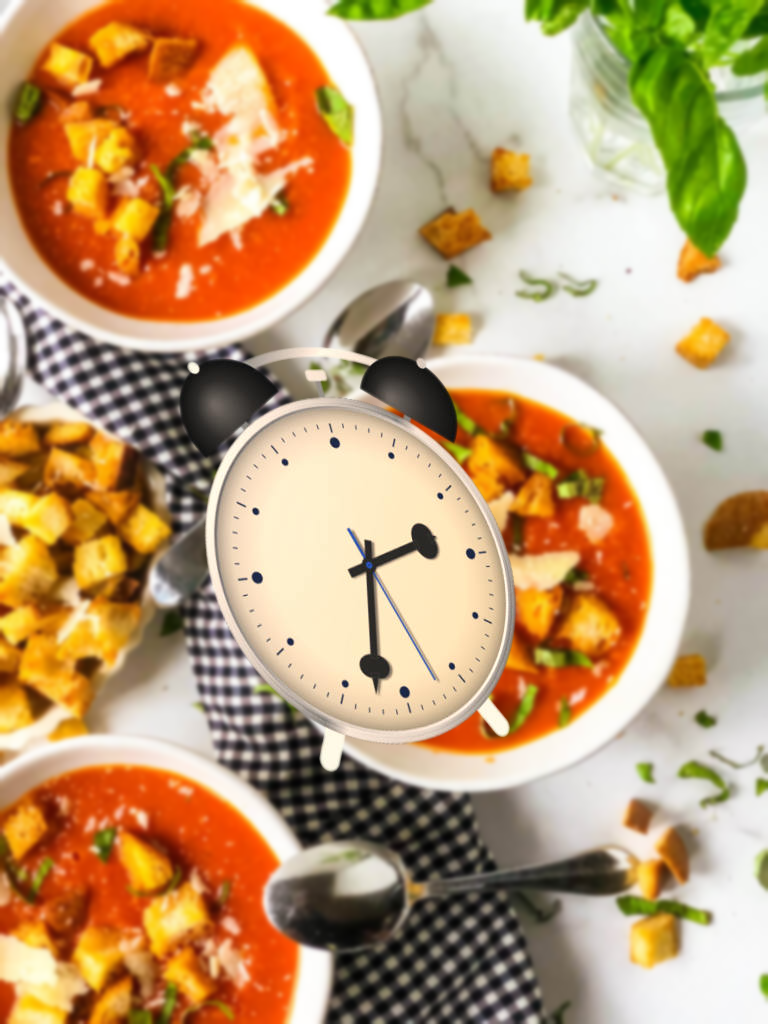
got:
h=2 m=32 s=27
